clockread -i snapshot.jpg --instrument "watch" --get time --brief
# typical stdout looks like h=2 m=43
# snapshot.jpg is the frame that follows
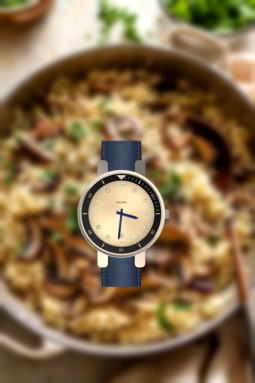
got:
h=3 m=31
